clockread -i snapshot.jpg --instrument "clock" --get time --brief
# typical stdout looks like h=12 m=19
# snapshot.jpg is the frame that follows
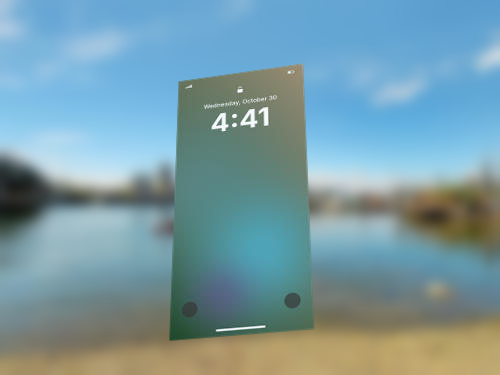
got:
h=4 m=41
